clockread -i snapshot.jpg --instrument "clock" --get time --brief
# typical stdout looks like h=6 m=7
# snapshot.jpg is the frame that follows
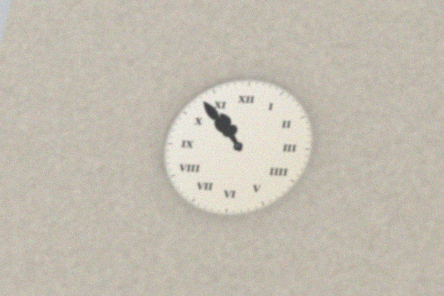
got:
h=10 m=53
